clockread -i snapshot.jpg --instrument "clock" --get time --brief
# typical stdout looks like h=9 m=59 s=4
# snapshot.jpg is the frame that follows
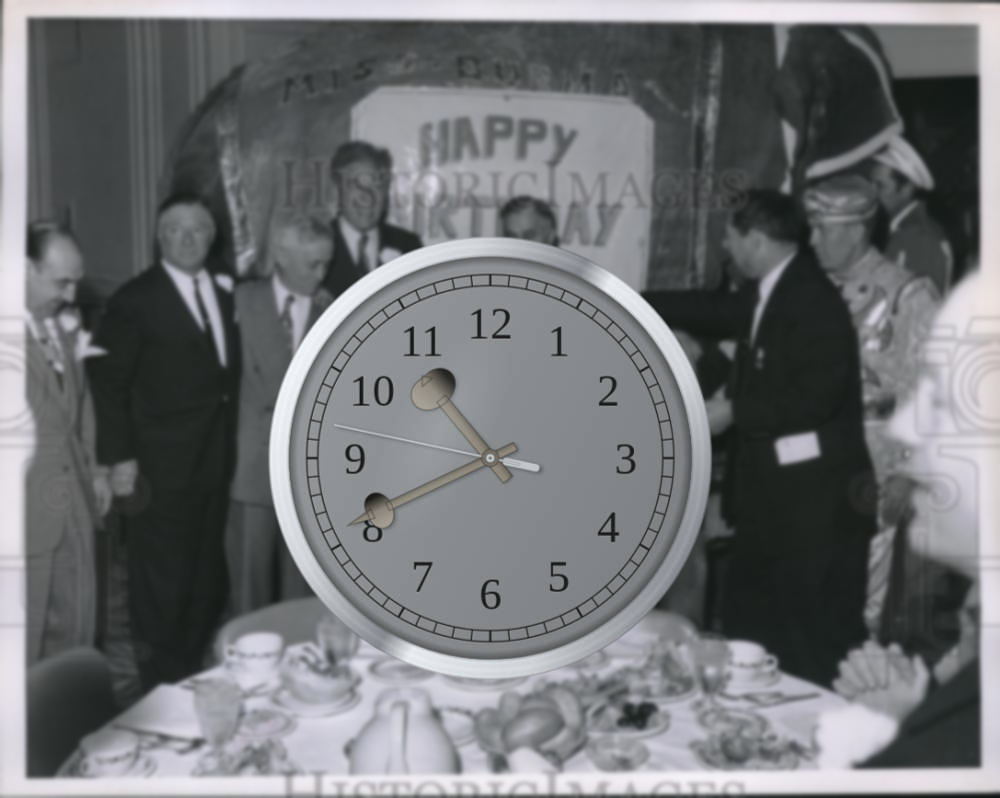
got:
h=10 m=40 s=47
